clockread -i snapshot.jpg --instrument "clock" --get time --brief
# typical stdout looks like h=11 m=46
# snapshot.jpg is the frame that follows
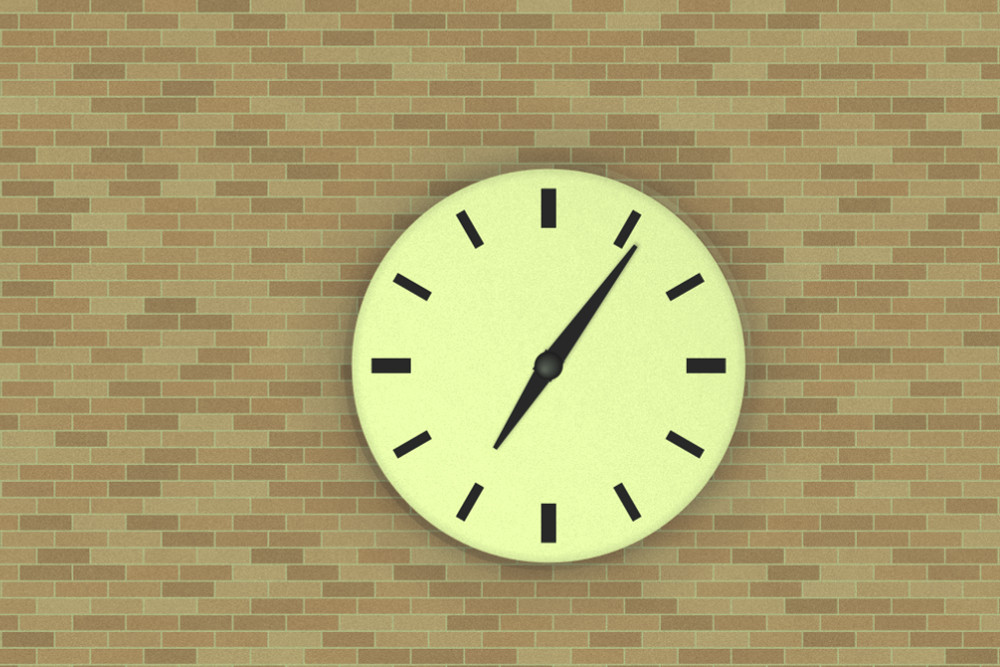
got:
h=7 m=6
